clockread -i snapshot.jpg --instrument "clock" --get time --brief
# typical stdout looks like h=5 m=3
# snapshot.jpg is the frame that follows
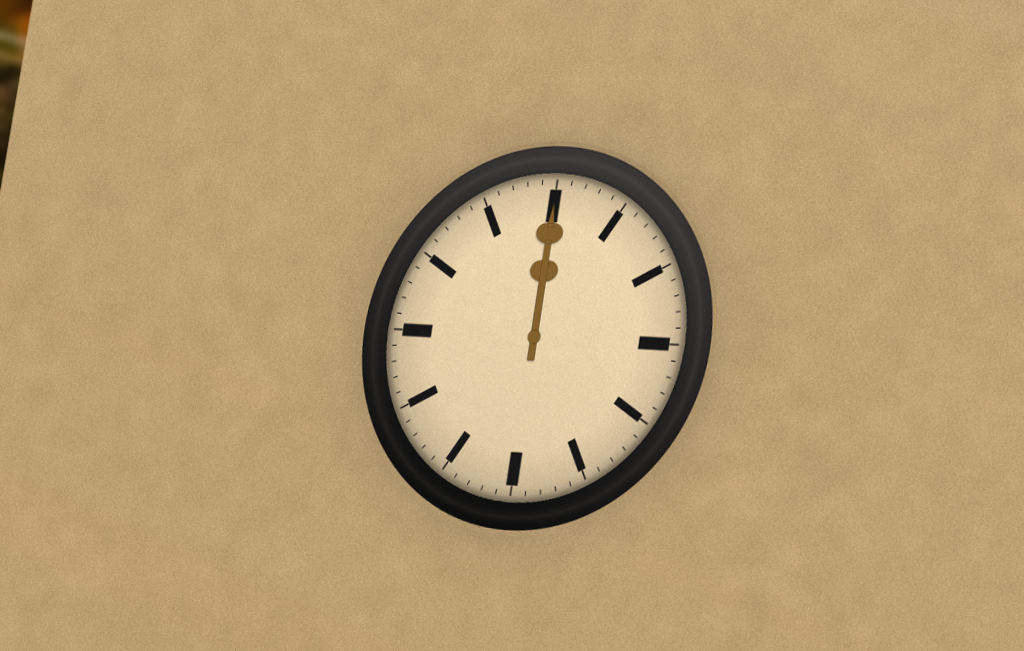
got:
h=12 m=0
